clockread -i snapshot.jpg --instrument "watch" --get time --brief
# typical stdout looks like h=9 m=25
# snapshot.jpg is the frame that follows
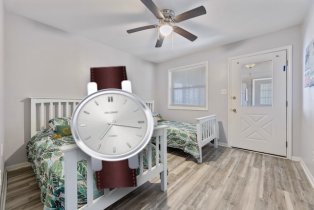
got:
h=7 m=17
